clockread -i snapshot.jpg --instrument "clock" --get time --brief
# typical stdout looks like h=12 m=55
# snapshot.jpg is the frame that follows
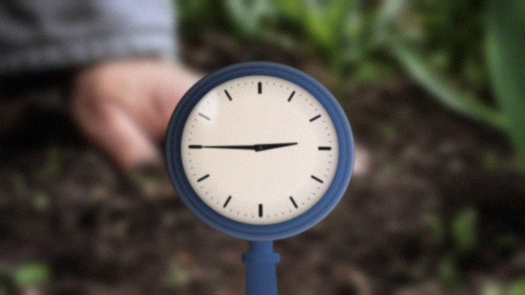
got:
h=2 m=45
